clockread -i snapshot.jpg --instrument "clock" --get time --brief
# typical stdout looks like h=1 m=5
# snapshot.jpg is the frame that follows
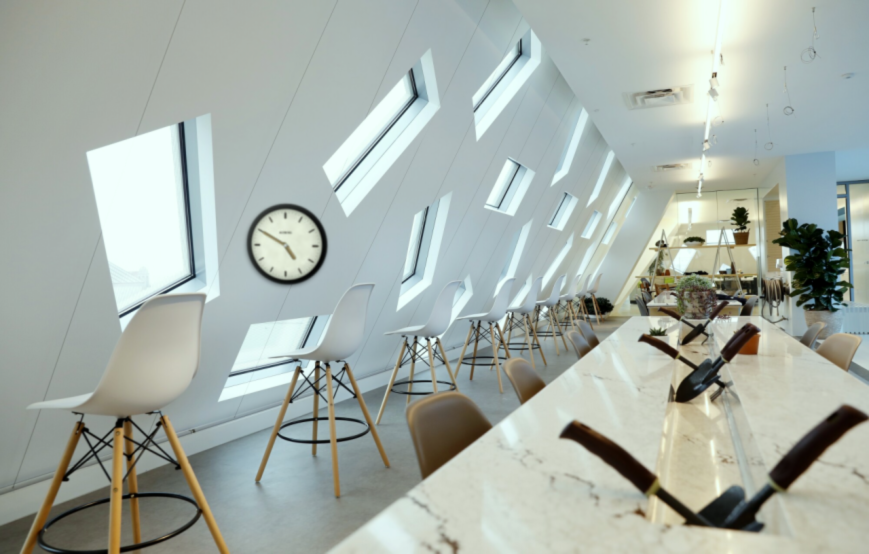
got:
h=4 m=50
